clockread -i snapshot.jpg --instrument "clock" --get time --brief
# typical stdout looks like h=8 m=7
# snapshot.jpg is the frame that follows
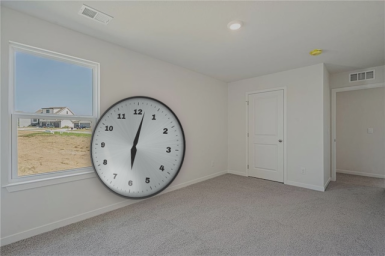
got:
h=6 m=2
